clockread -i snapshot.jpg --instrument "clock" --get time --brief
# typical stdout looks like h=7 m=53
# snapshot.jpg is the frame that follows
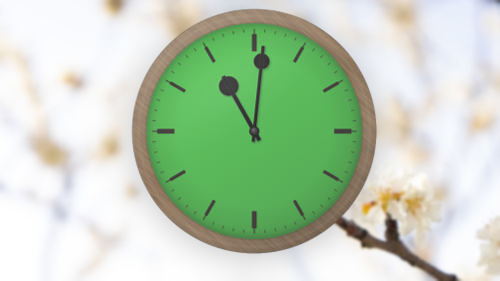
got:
h=11 m=1
